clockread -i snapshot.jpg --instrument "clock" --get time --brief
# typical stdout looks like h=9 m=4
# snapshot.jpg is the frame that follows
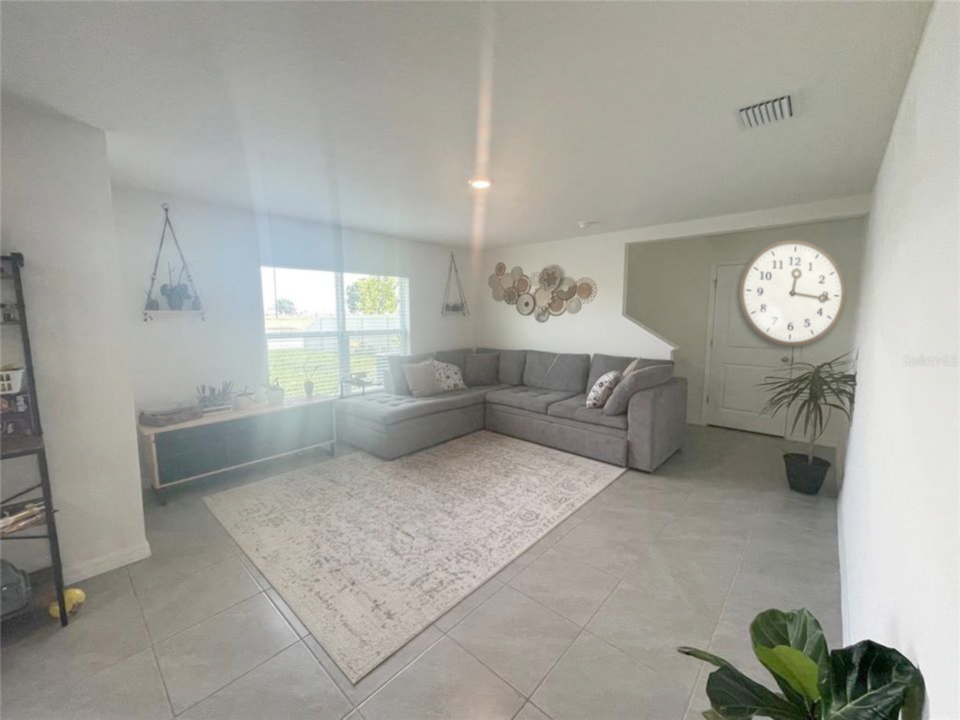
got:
h=12 m=16
